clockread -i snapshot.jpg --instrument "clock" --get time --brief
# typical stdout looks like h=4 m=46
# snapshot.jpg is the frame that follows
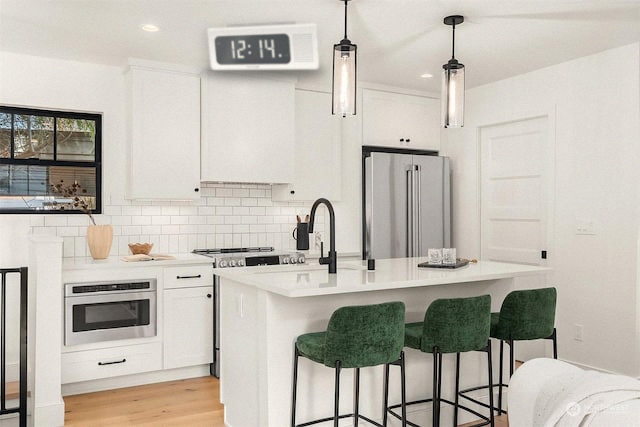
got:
h=12 m=14
